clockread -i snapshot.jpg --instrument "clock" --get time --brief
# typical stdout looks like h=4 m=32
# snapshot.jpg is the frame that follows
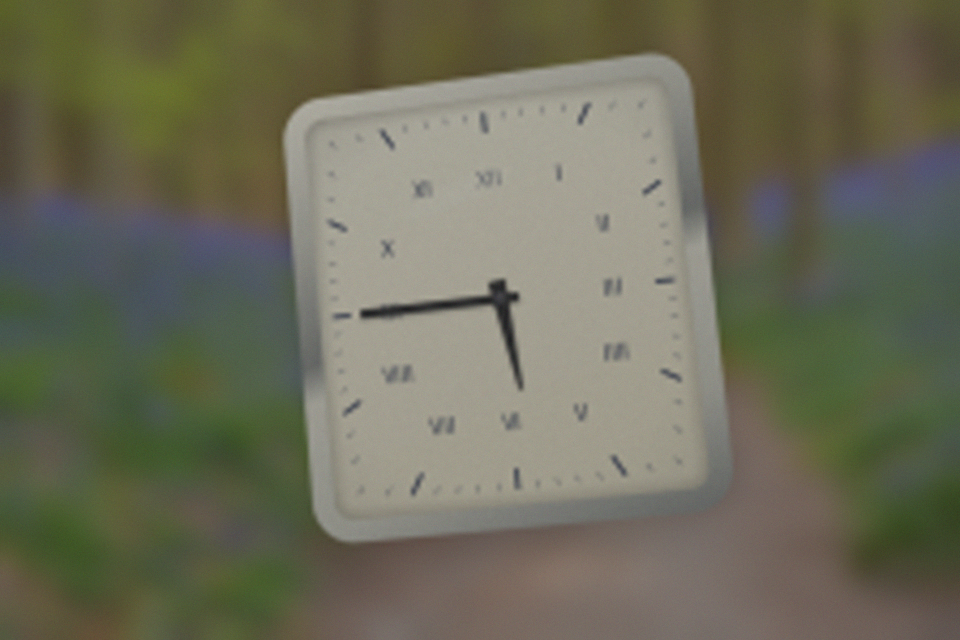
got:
h=5 m=45
